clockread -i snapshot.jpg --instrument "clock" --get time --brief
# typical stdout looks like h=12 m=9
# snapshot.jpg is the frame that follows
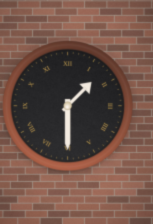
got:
h=1 m=30
